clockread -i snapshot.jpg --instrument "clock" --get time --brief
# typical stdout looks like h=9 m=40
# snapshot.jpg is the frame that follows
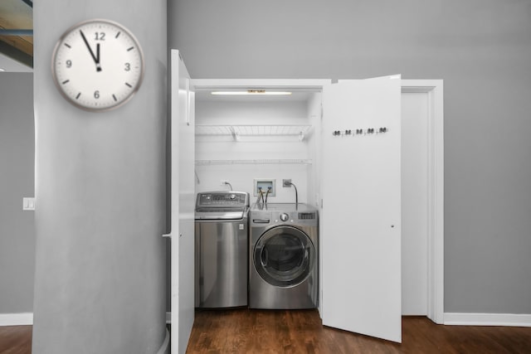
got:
h=11 m=55
